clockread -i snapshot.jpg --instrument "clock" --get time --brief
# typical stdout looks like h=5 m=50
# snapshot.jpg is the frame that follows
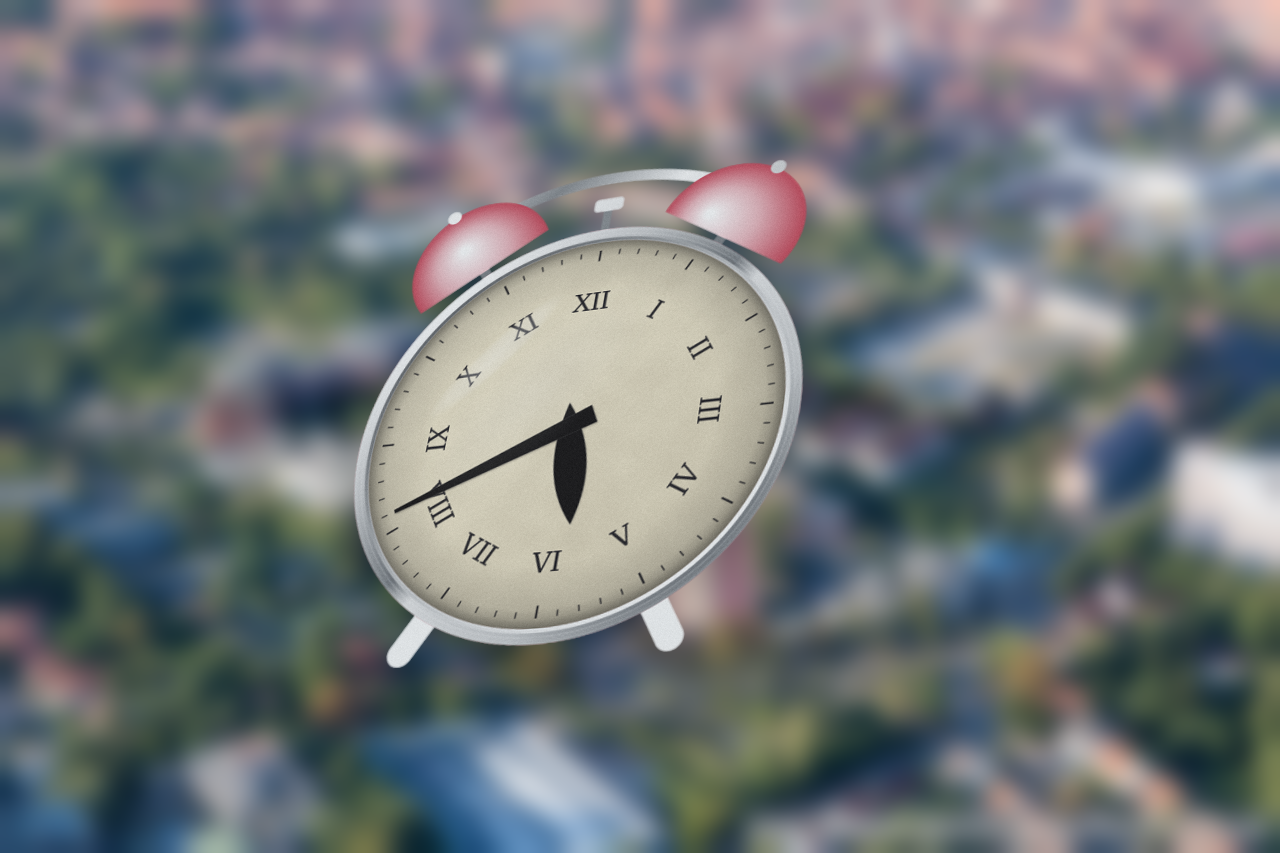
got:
h=5 m=41
